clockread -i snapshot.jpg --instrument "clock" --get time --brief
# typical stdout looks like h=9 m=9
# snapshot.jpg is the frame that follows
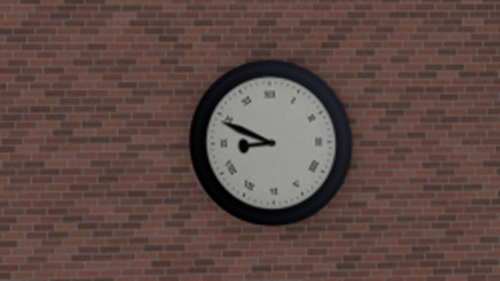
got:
h=8 m=49
